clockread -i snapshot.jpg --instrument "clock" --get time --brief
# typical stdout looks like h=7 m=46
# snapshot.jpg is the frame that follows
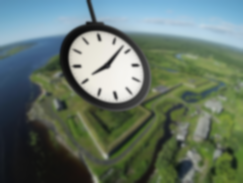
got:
h=8 m=8
